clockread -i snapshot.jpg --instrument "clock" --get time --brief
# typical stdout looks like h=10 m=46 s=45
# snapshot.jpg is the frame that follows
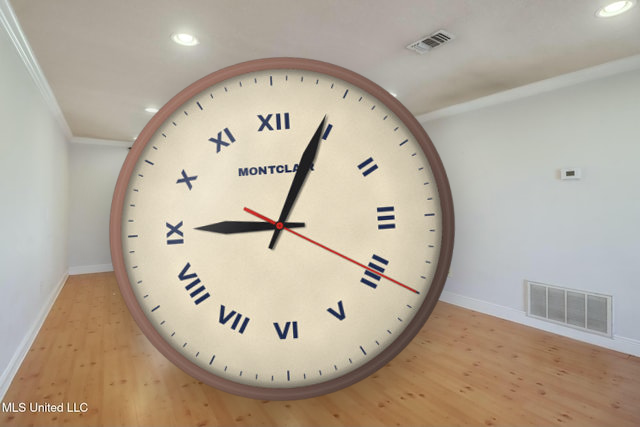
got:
h=9 m=4 s=20
